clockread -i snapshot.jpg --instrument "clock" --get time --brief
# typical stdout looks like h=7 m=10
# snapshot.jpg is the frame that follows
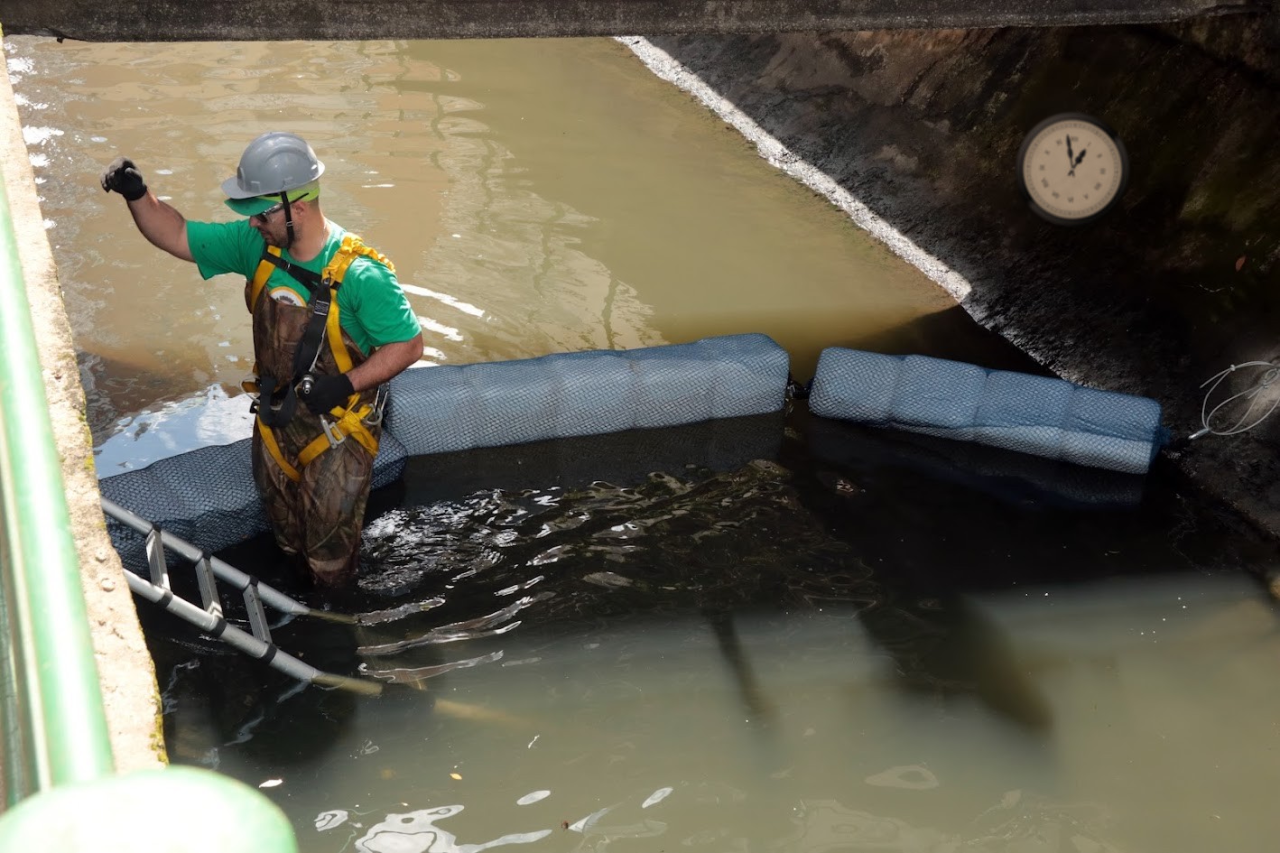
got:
h=12 m=58
